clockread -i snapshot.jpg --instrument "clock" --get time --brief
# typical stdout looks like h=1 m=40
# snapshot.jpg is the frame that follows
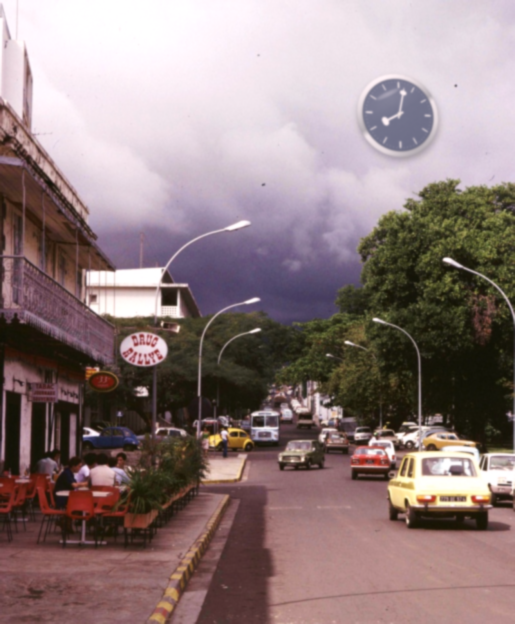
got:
h=8 m=2
